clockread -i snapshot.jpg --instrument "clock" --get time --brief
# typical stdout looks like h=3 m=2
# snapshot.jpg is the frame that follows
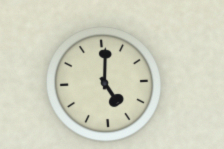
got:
h=5 m=1
